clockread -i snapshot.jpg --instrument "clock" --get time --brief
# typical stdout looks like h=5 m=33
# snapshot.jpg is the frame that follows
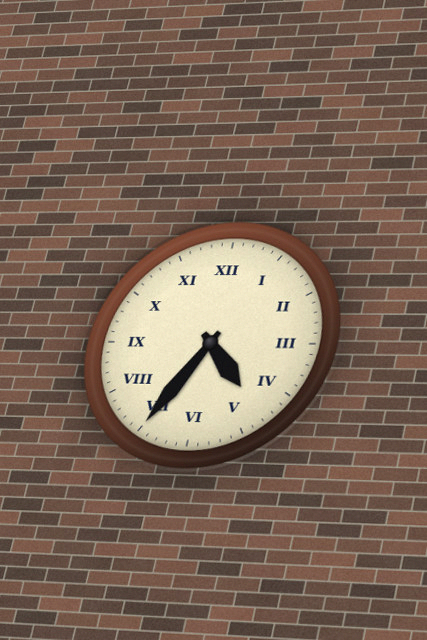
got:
h=4 m=35
